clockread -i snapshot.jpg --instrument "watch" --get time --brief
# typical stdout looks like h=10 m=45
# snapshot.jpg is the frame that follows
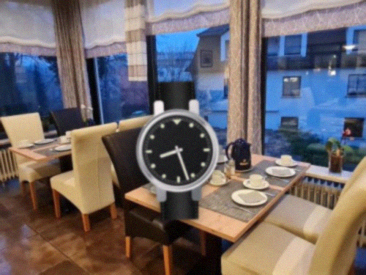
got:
h=8 m=27
